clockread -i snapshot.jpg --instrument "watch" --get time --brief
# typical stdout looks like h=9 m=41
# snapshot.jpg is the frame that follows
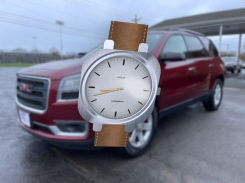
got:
h=8 m=42
